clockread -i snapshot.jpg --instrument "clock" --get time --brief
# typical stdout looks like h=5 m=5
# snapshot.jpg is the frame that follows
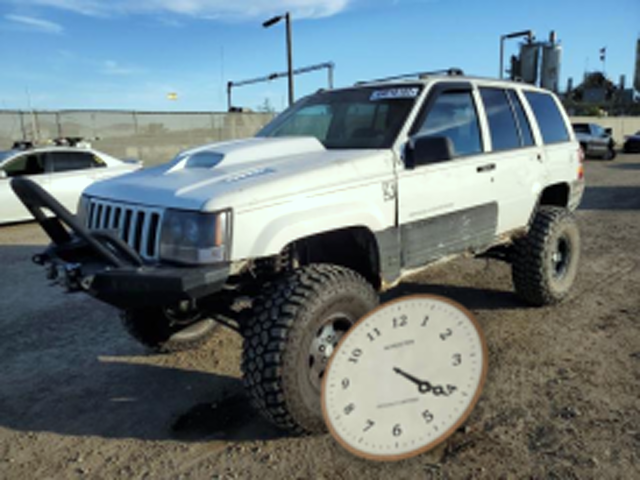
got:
h=4 m=21
